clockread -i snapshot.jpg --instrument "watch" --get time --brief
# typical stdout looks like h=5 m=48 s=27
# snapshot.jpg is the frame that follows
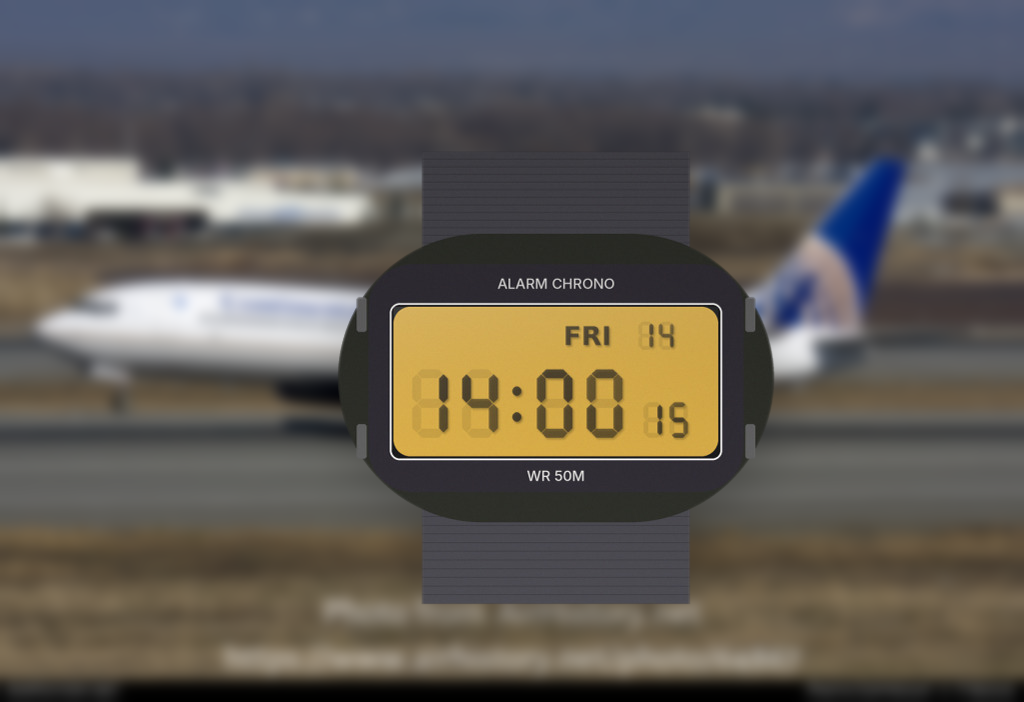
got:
h=14 m=0 s=15
